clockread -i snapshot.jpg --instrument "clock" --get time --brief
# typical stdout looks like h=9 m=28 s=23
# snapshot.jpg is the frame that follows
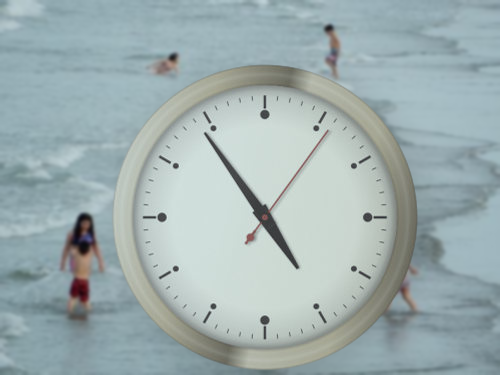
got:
h=4 m=54 s=6
